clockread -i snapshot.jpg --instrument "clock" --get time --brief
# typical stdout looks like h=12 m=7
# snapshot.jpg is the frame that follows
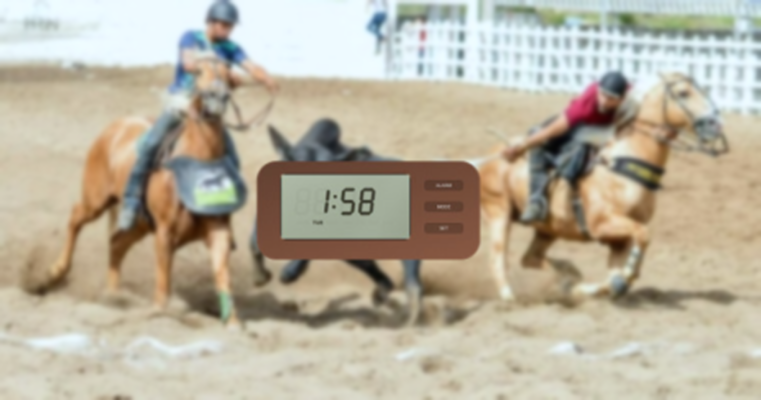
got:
h=1 m=58
